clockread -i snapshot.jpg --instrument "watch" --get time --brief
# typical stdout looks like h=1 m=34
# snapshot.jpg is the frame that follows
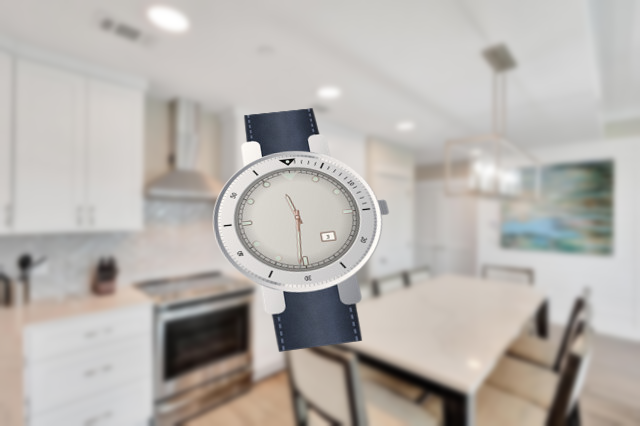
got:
h=11 m=31
